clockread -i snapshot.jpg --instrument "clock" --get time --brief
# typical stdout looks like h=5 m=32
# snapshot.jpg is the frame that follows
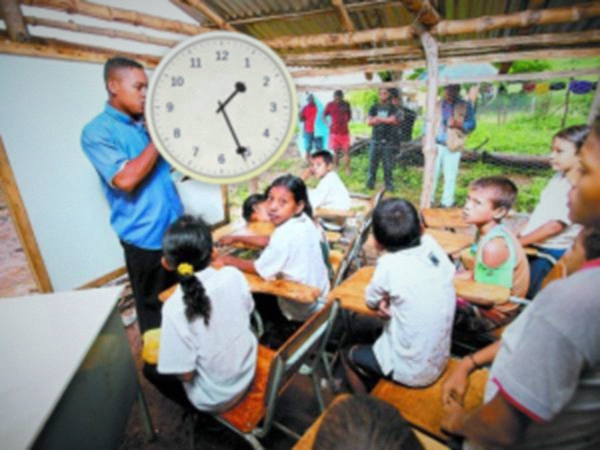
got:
h=1 m=26
